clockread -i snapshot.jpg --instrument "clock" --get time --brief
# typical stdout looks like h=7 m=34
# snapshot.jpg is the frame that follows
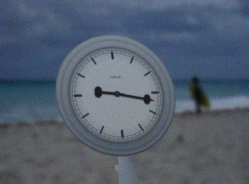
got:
h=9 m=17
